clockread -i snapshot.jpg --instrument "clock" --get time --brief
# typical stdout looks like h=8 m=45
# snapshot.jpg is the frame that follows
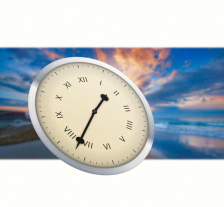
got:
h=1 m=37
